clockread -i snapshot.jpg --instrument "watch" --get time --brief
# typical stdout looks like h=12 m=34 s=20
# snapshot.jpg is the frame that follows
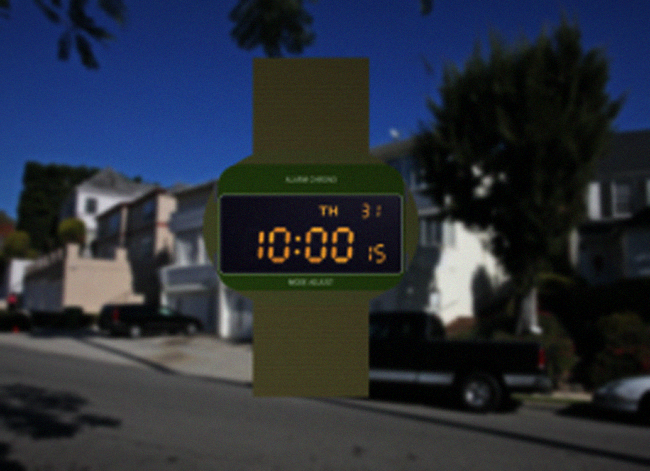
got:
h=10 m=0 s=15
